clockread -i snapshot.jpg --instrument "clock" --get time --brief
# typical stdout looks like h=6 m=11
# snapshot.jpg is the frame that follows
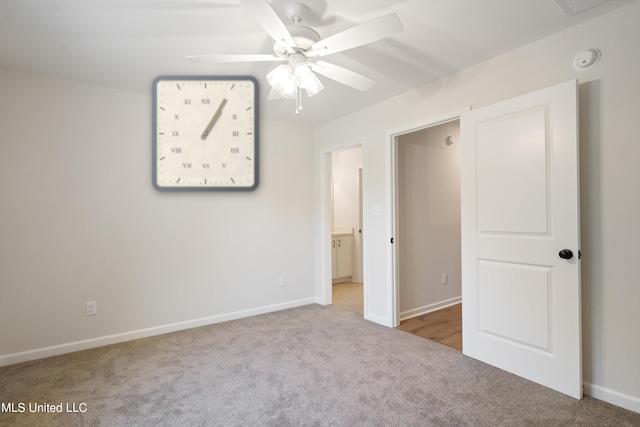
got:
h=1 m=5
